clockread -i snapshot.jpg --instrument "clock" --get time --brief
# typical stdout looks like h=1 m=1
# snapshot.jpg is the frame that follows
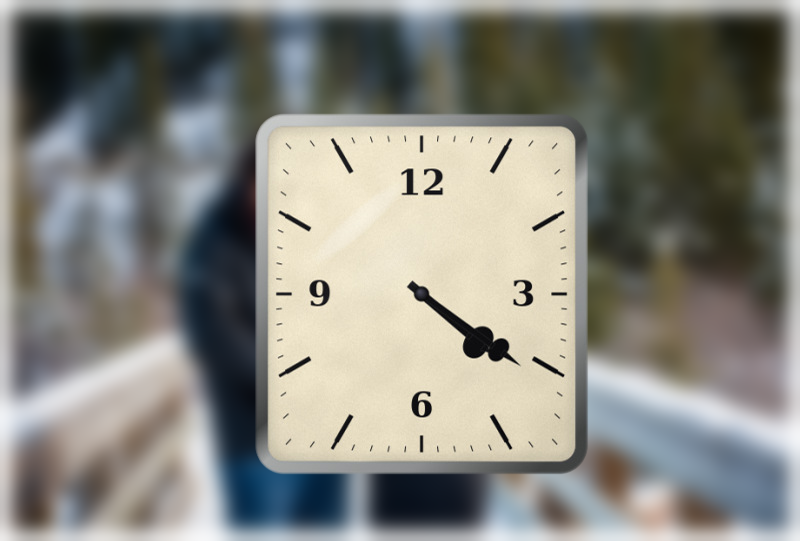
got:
h=4 m=21
